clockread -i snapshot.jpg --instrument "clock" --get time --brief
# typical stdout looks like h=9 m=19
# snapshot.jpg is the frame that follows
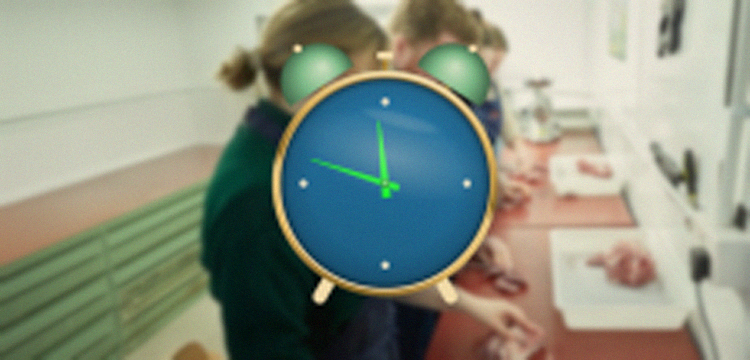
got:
h=11 m=48
